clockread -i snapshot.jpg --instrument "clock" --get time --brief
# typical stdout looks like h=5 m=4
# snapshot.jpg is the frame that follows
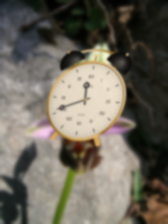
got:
h=11 m=41
